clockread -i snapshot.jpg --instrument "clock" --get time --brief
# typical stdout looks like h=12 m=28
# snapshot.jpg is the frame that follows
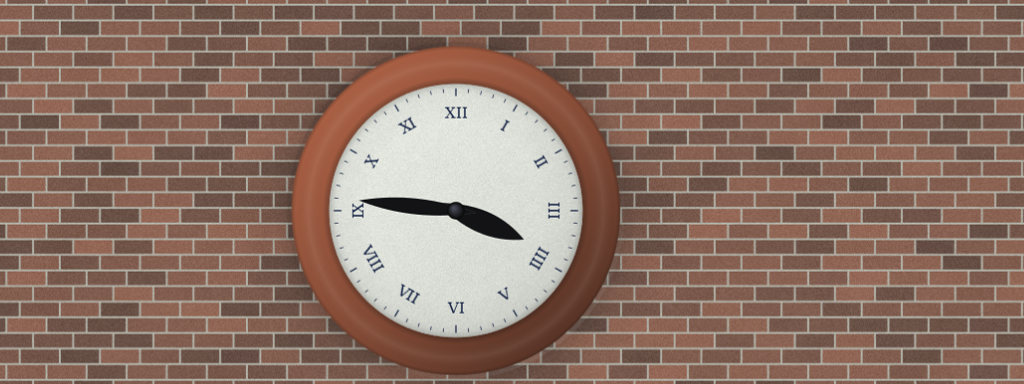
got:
h=3 m=46
